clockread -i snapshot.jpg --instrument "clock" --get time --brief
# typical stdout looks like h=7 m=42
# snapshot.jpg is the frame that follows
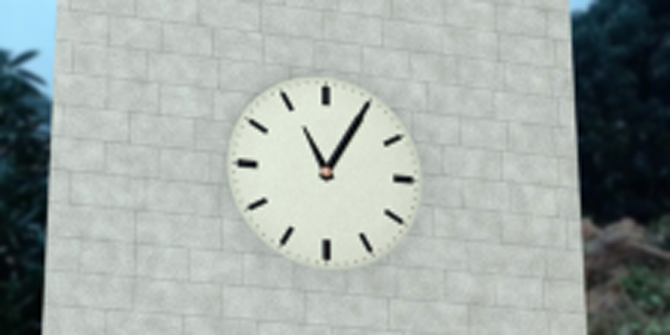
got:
h=11 m=5
